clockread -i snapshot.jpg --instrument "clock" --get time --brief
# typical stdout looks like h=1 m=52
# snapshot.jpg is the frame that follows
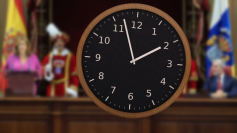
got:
h=1 m=57
